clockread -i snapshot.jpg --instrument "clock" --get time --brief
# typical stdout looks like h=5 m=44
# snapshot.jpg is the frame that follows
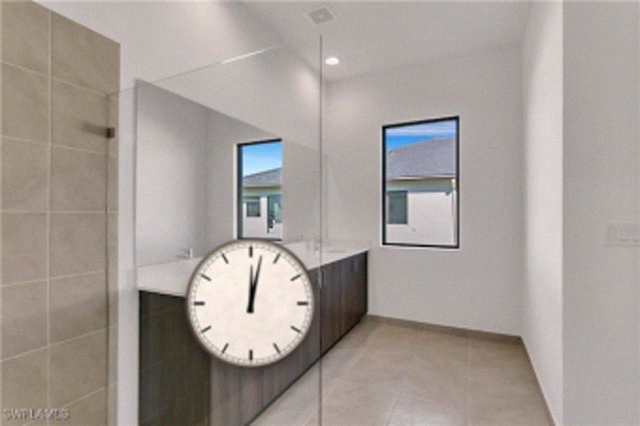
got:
h=12 m=2
